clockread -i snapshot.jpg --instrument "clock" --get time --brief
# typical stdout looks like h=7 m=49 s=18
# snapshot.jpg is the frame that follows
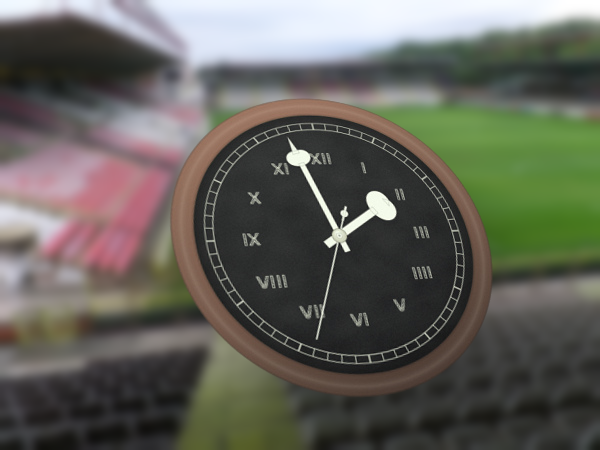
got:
h=1 m=57 s=34
